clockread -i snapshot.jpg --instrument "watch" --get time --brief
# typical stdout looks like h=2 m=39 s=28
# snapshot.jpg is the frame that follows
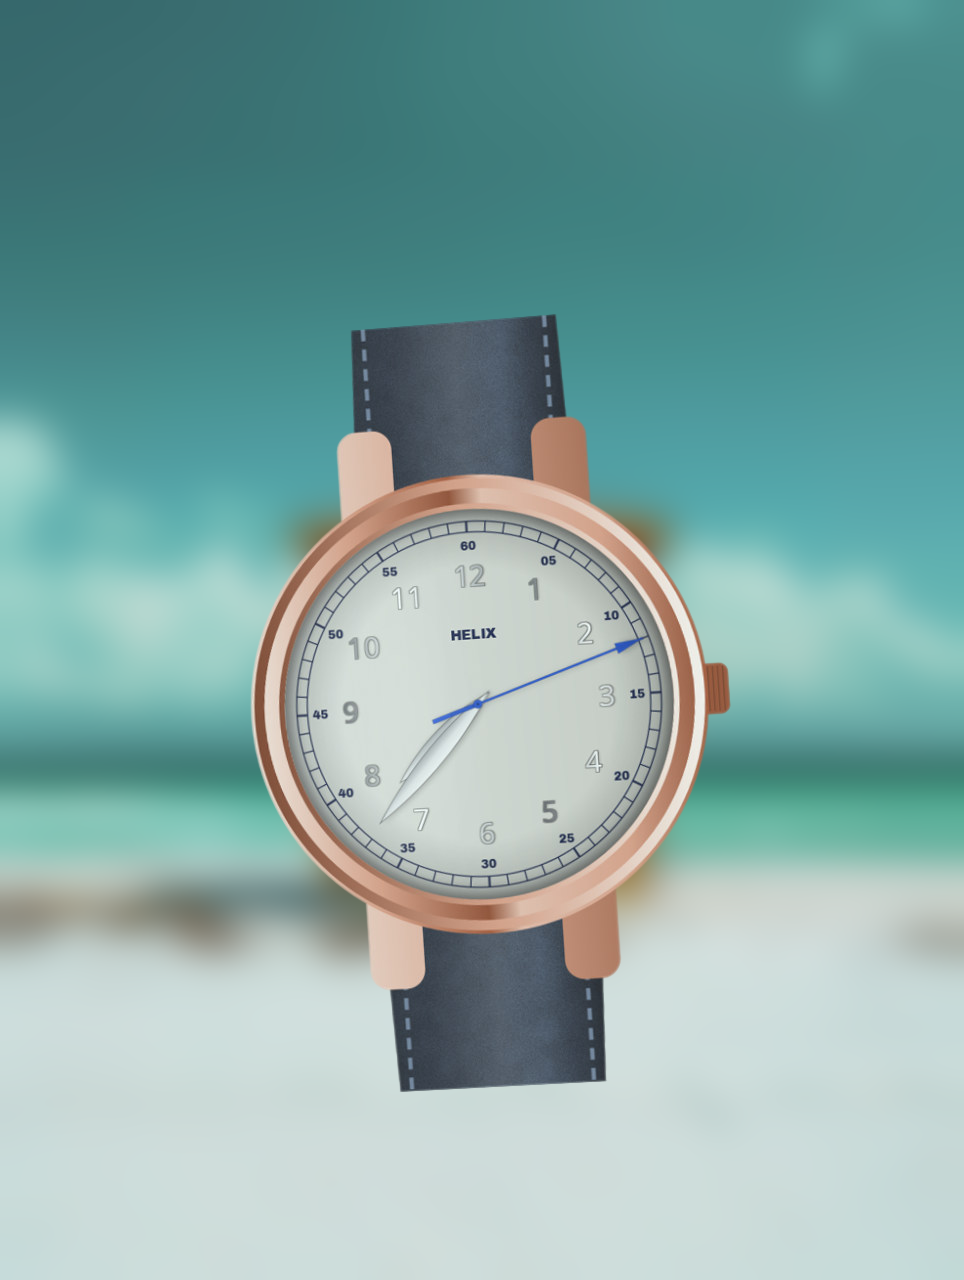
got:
h=7 m=37 s=12
